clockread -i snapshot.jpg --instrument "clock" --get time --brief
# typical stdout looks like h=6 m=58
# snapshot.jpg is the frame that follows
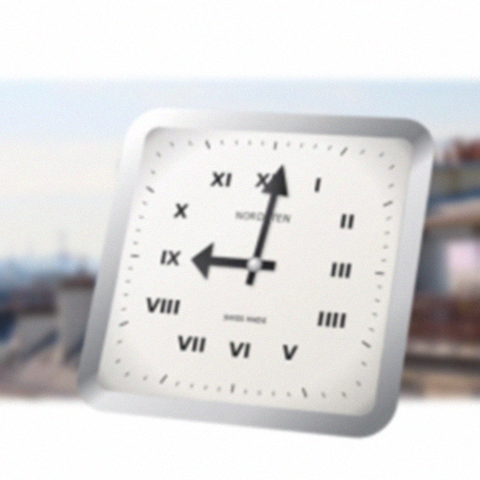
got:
h=9 m=1
